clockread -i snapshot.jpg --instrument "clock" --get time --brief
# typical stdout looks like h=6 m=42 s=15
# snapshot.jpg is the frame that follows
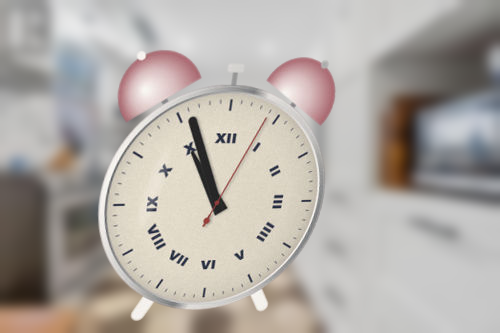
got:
h=10 m=56 s=4
